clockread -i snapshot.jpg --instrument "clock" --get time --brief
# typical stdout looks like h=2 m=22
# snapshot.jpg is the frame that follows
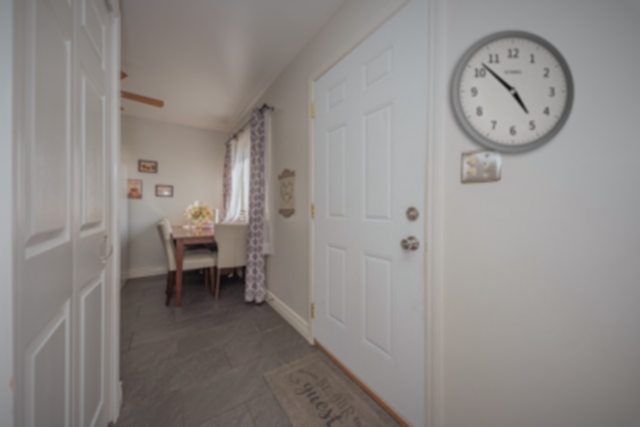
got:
h=4 m=52
